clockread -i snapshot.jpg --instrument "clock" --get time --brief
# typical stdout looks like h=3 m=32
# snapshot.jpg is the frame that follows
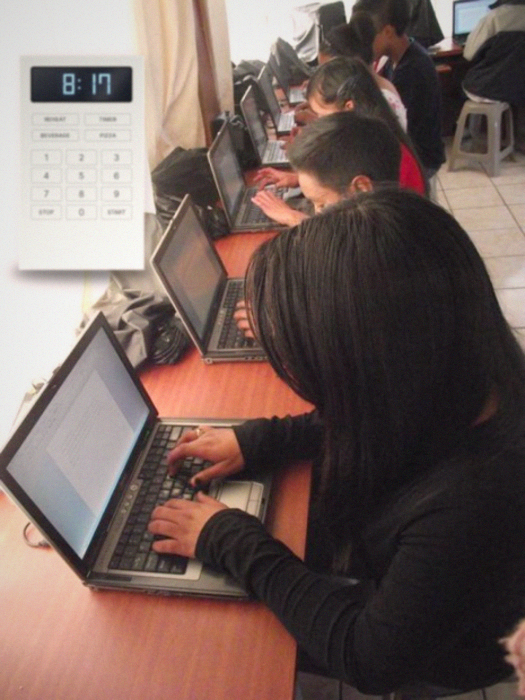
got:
h=8 m=17
